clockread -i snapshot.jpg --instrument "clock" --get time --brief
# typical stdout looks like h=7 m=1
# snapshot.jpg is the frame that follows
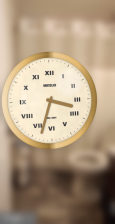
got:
h=3 m=33
